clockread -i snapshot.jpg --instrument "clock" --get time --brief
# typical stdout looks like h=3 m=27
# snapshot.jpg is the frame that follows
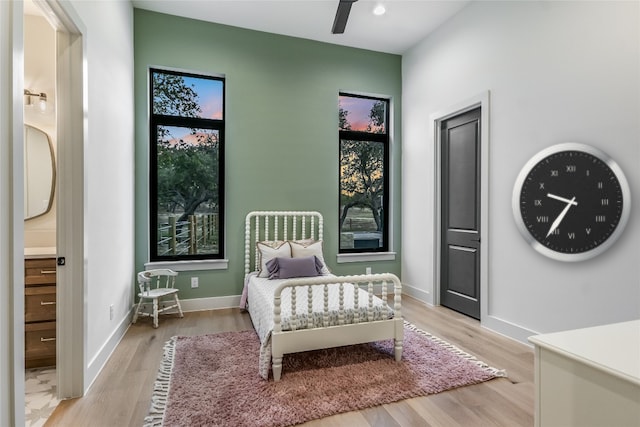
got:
h=9 m=36
